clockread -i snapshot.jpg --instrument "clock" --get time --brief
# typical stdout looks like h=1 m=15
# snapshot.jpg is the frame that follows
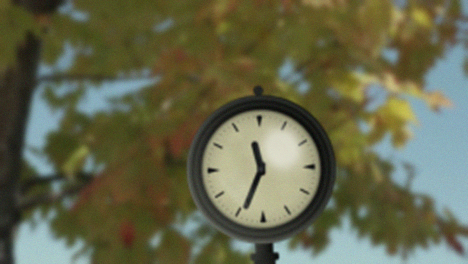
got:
h=11 m=34
